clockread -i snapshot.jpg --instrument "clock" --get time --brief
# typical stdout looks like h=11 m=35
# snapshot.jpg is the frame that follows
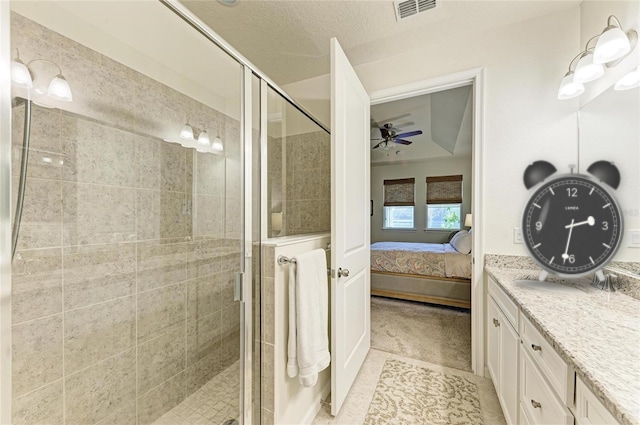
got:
h=2 m=32
